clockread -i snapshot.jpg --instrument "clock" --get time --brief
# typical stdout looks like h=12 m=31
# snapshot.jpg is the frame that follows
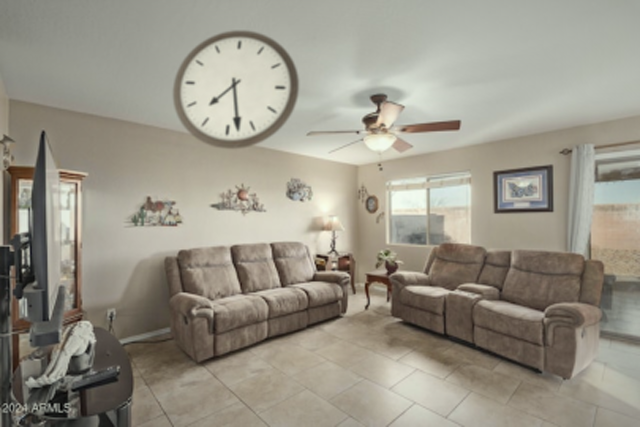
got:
h=7 m=28
